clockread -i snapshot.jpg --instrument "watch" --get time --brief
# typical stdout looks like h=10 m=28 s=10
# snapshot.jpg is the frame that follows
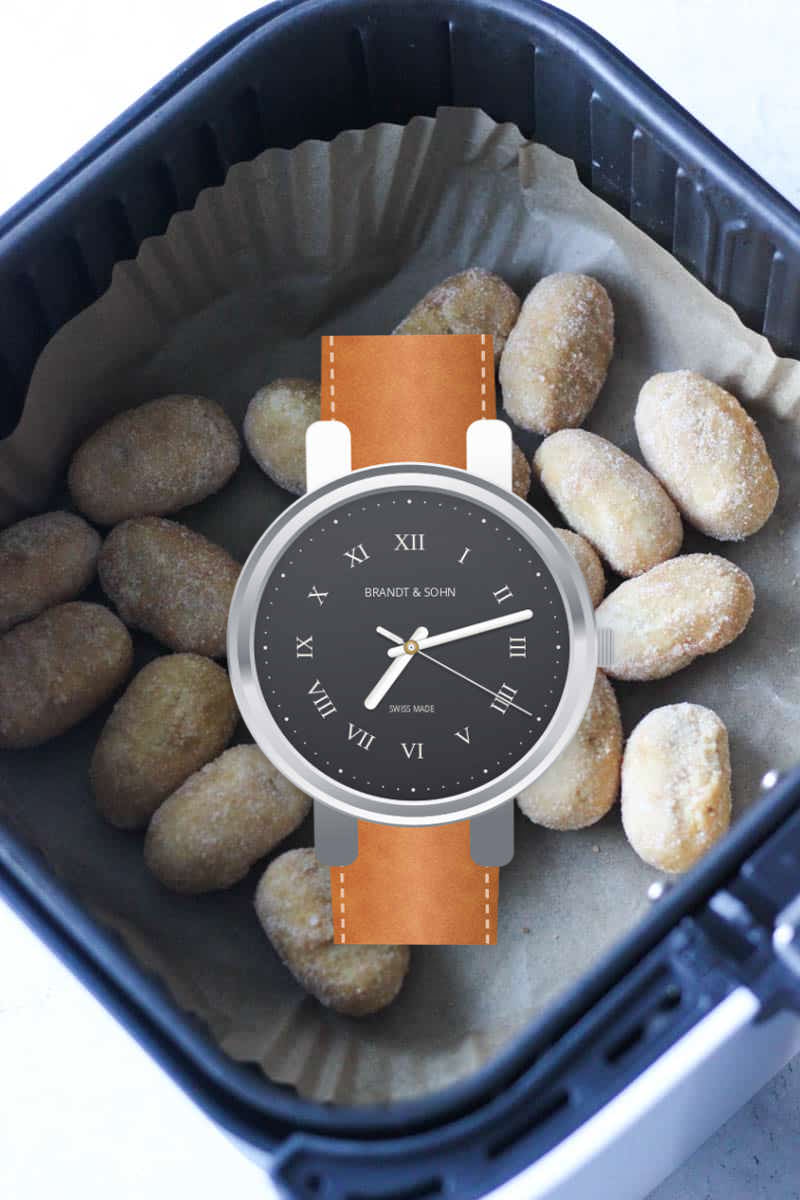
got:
h=7 m=12 s=20
